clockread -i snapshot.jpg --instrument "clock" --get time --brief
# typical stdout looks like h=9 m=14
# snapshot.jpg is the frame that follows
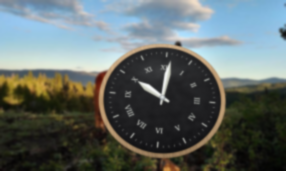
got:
h=10 m=1
